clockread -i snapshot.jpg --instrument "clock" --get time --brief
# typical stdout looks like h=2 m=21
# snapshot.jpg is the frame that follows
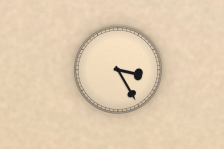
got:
h=3 m=25
